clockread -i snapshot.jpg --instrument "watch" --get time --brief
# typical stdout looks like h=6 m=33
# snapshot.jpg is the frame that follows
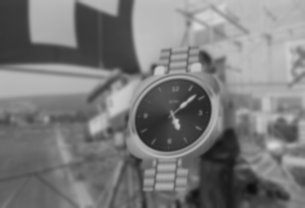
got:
h=5 m=8
